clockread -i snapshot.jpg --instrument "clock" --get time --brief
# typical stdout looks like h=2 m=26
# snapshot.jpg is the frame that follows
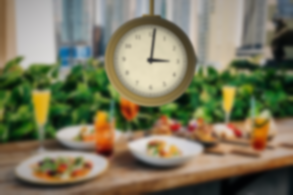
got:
h=3 m=1
